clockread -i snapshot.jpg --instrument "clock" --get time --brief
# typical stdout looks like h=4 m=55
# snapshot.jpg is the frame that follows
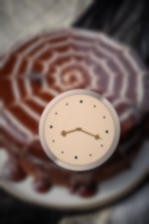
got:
h=8 m=18
